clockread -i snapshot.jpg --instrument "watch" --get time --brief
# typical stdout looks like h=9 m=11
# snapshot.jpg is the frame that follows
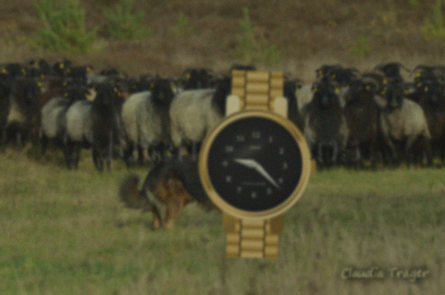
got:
h=9 m=22
